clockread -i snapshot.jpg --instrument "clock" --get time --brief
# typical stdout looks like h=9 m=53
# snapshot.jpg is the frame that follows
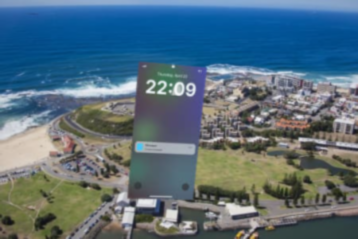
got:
h=22 m=9
